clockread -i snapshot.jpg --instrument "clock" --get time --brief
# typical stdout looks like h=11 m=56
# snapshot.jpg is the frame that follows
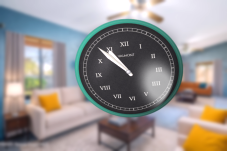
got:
h=10 m=53
